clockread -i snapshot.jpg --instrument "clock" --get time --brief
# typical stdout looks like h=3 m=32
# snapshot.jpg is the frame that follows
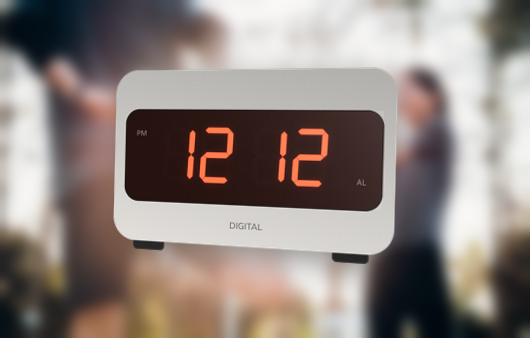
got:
h=12 m=12
